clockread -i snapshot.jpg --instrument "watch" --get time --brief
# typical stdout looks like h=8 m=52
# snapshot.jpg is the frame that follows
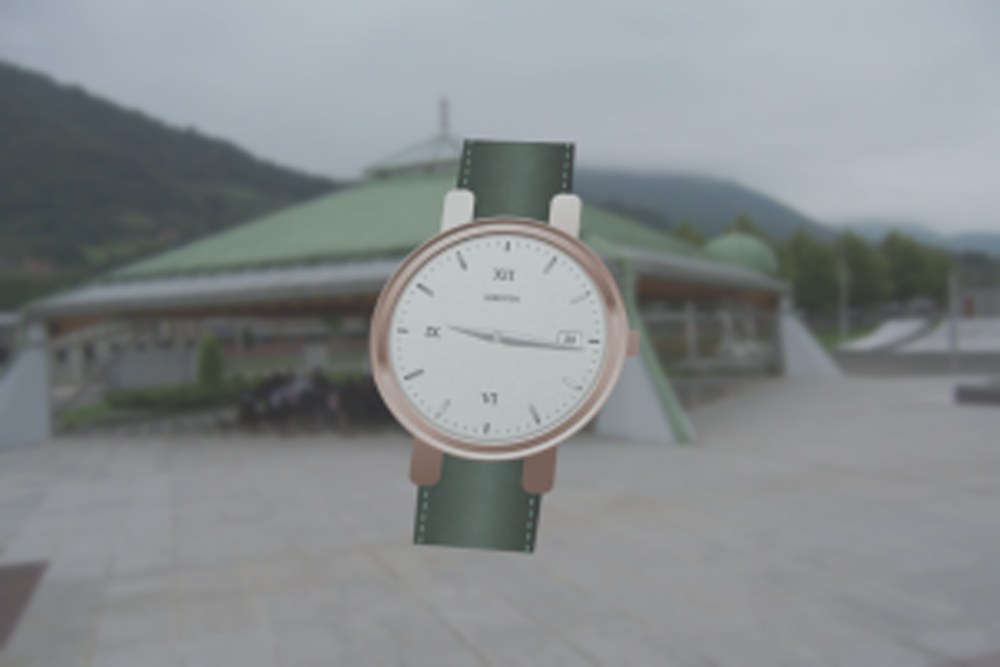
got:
h=9 m=16
